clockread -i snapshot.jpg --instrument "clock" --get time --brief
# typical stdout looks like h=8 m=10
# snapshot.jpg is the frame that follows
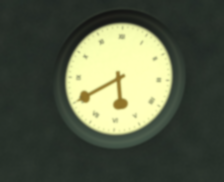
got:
h=5 m=40
